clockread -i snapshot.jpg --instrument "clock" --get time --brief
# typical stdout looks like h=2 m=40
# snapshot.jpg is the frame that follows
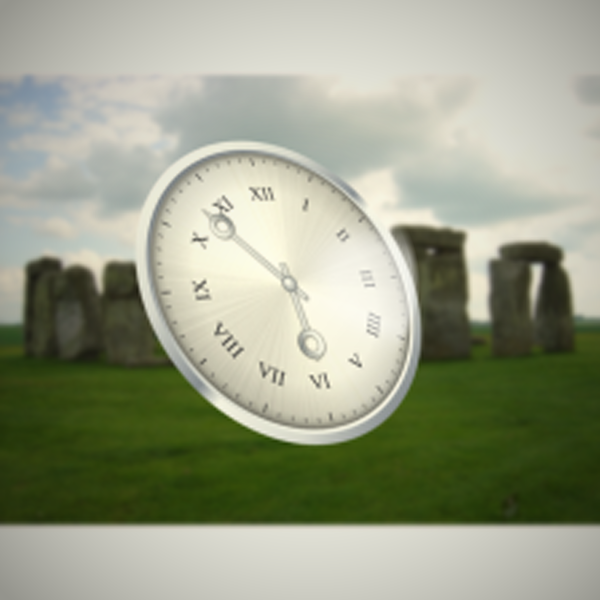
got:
h=5 m=53
